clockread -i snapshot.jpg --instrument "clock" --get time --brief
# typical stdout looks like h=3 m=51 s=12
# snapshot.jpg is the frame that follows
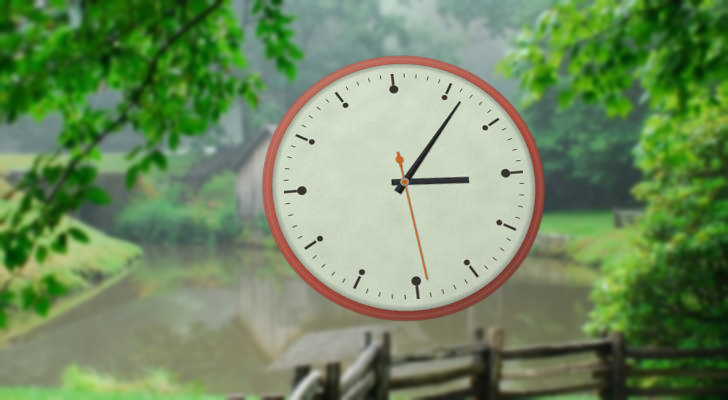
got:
h=3 m=6 s=29
